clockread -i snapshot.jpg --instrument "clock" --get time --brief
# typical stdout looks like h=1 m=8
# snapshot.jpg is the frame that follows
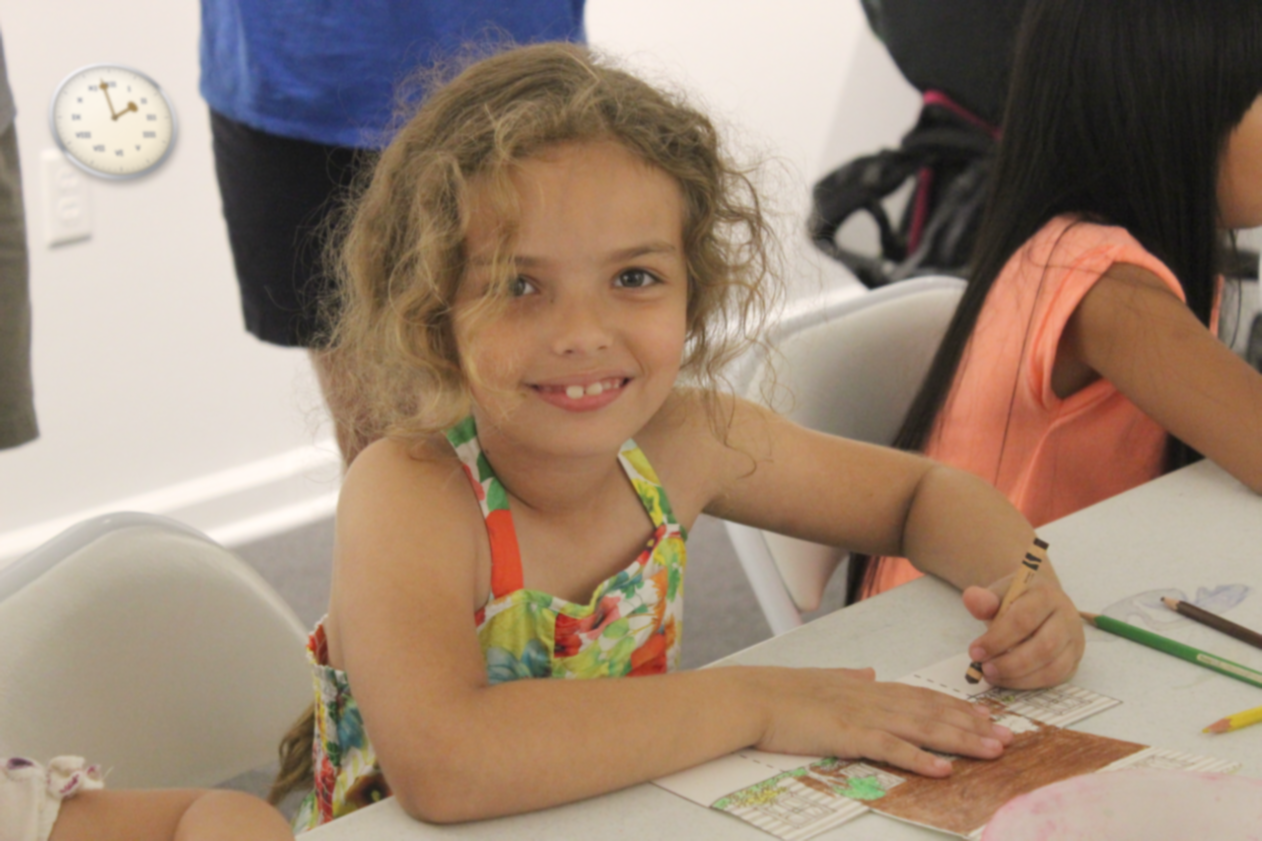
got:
h=1 m=58
